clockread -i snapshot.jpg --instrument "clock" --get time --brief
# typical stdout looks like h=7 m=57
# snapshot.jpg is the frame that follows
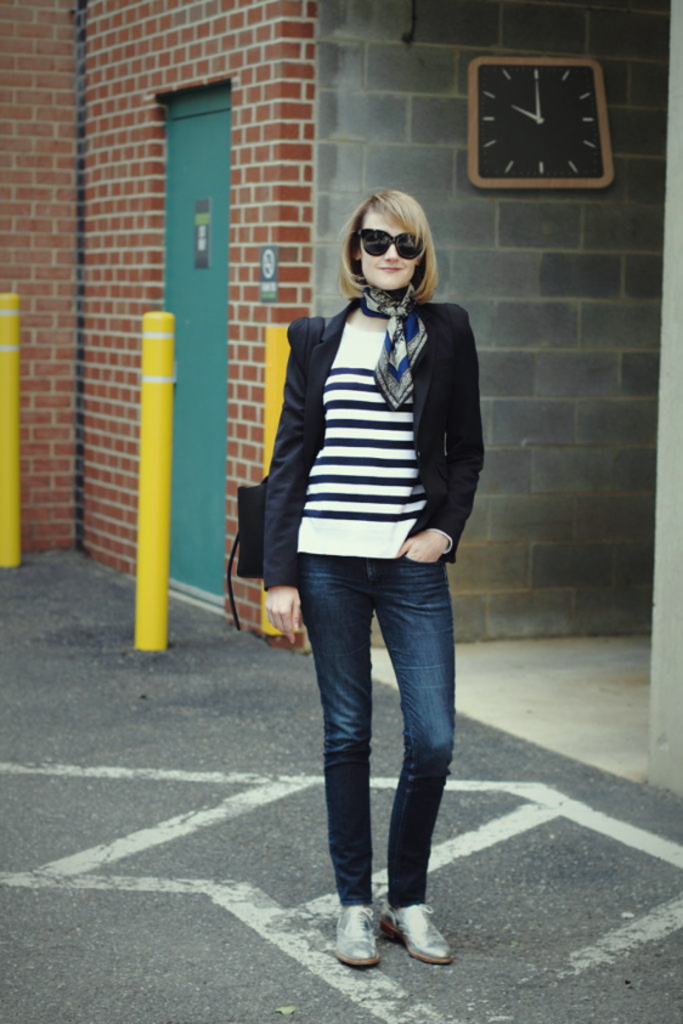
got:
h=10 m=0
